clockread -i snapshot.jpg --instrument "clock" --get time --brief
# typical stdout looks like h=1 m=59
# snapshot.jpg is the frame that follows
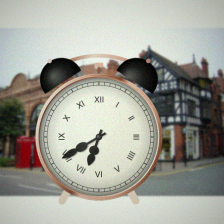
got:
h=6 m=40
